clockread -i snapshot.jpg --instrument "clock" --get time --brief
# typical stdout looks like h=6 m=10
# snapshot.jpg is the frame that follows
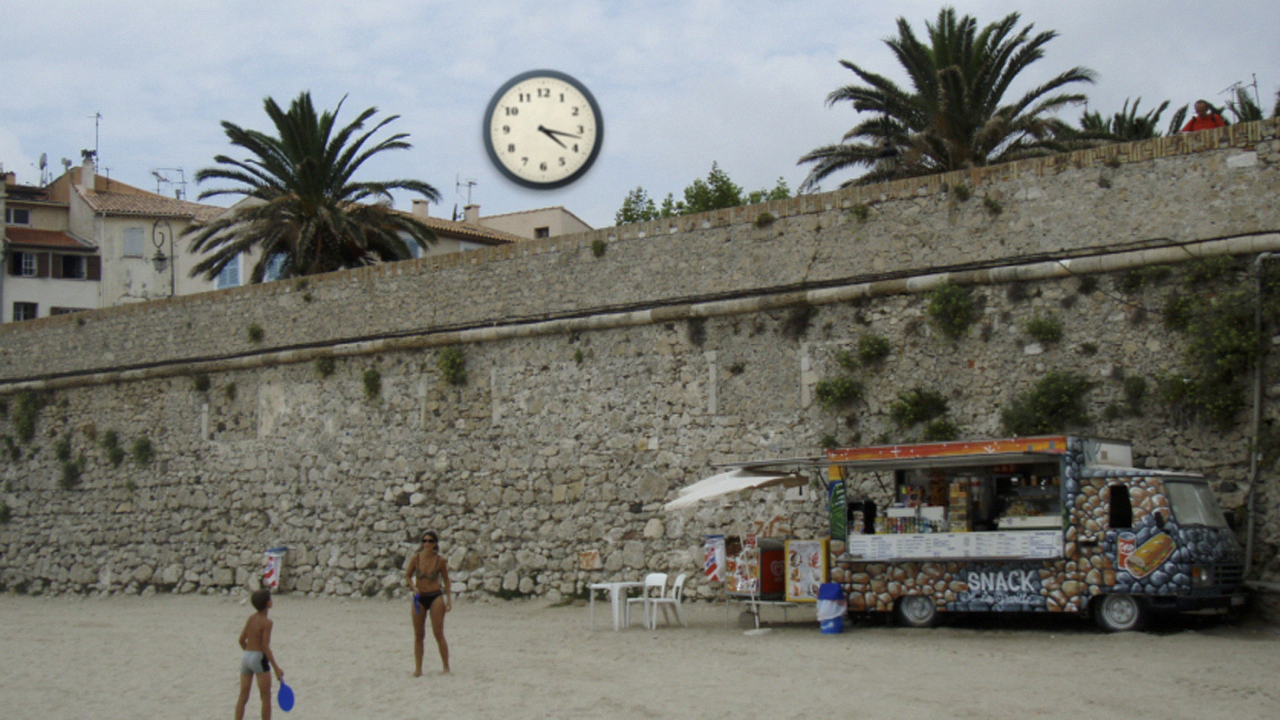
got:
h=4 m=17
